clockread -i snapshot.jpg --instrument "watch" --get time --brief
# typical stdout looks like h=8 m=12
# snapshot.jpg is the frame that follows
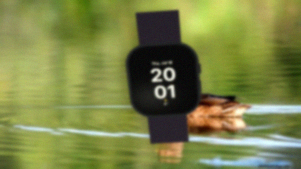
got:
h=20 m=1
